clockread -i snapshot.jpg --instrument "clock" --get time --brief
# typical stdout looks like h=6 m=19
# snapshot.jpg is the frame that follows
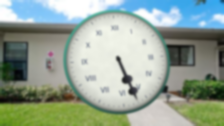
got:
h=5 m=27
